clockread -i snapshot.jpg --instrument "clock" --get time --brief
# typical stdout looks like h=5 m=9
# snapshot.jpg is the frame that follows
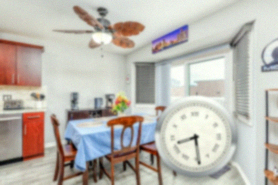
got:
h=8 m=29
